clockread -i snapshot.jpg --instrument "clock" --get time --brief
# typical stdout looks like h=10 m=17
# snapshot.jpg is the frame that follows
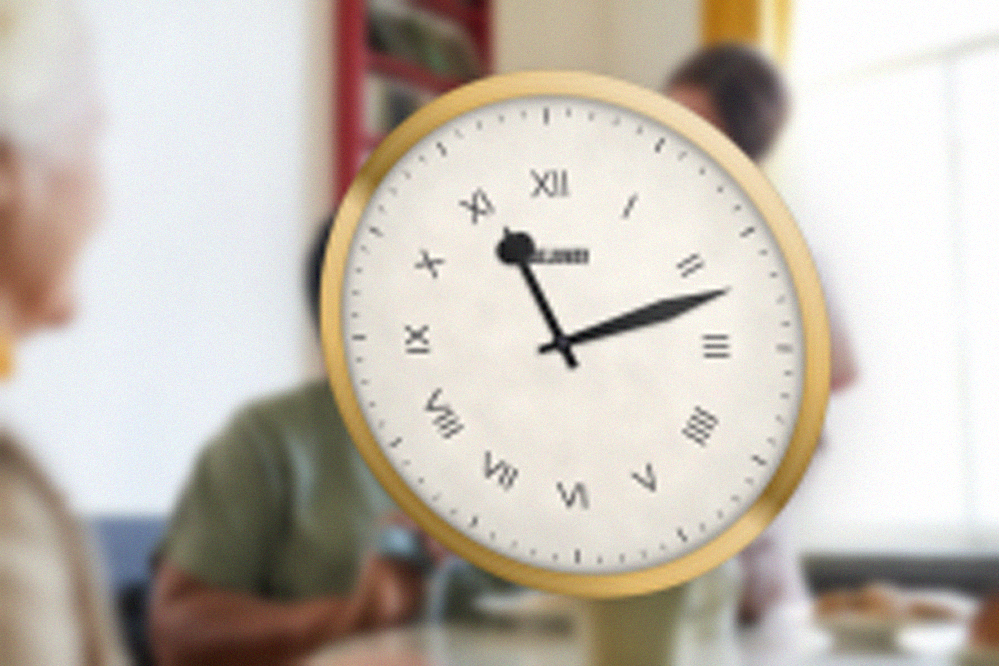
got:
h=11 m=12
